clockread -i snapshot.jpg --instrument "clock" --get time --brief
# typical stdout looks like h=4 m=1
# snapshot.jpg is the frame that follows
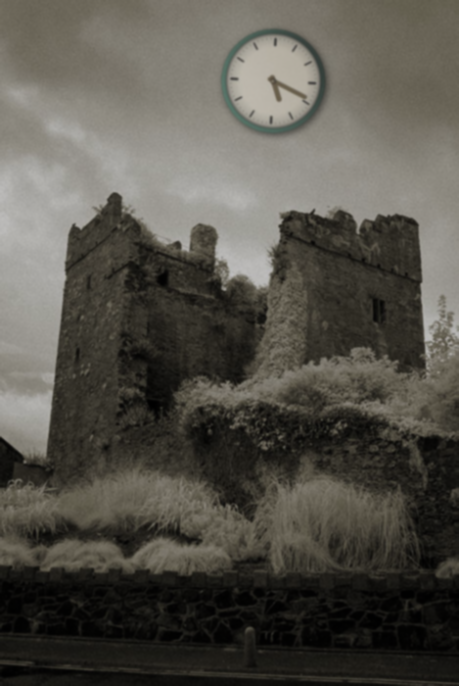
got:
h=5 m=19
